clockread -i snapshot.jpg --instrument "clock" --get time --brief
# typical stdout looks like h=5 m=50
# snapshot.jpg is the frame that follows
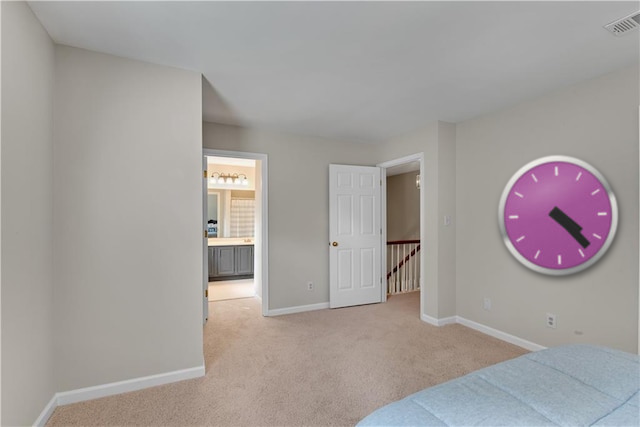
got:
h=4 m=23
